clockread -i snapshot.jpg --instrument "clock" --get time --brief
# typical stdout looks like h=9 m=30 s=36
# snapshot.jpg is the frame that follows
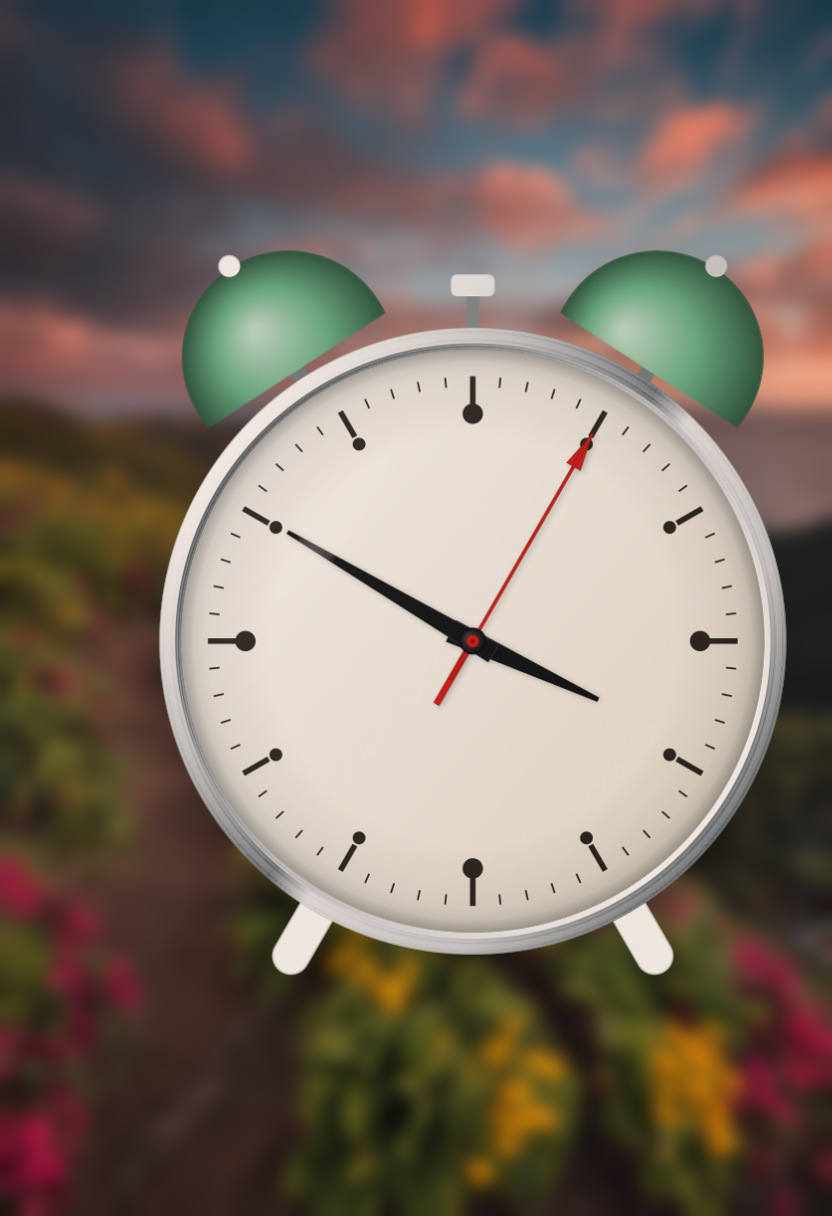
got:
h=3 m=50 s=5
